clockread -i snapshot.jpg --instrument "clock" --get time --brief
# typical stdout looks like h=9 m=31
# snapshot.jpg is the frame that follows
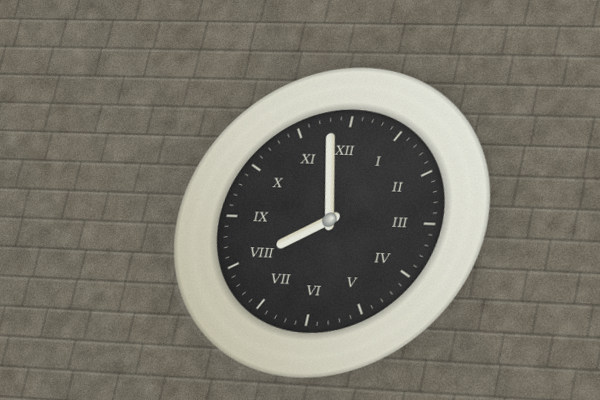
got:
h=7 m=58
